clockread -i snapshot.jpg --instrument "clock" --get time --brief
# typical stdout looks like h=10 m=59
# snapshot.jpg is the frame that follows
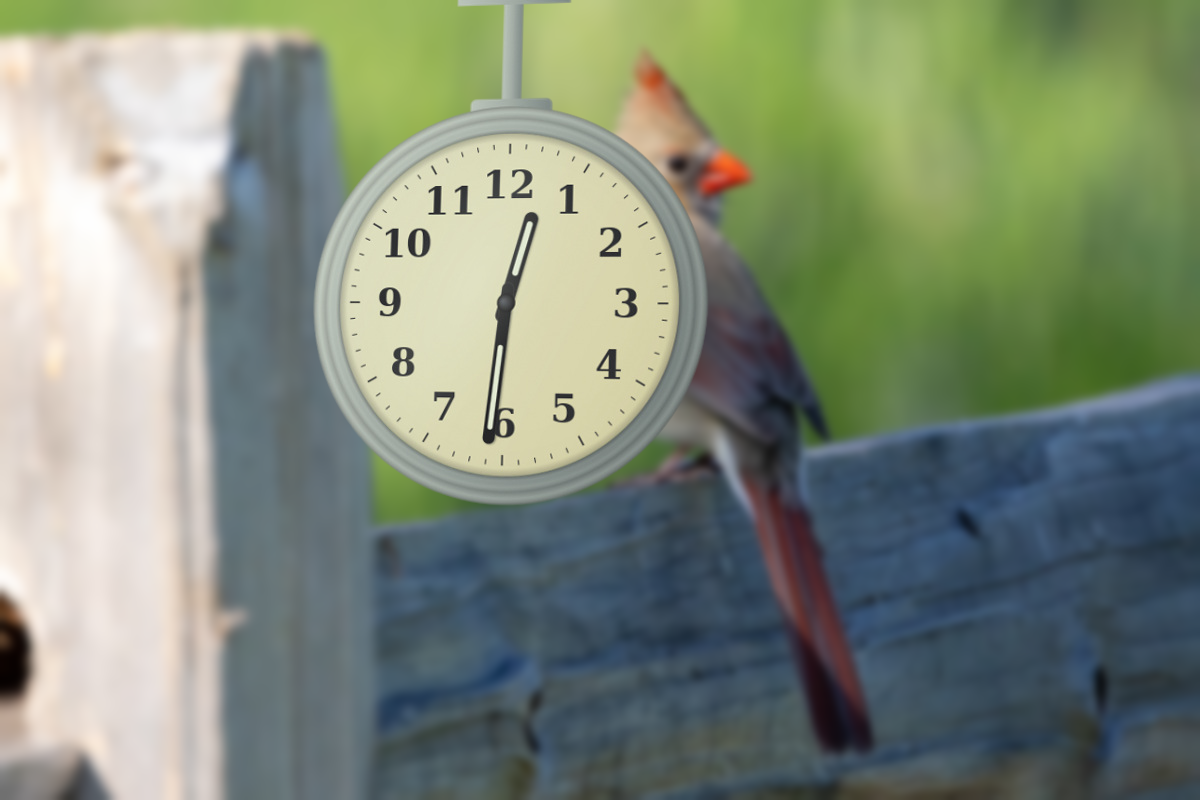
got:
h=12 m=31
